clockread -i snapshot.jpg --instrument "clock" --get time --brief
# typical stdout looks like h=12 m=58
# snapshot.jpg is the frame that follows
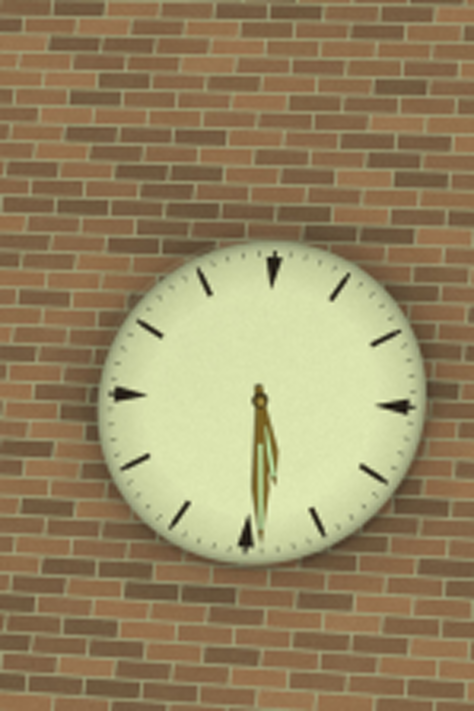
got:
h=5 m=29
